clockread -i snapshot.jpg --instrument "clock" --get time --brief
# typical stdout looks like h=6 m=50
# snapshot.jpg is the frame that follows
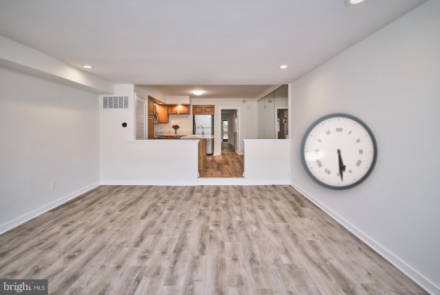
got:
h=5 m=29
